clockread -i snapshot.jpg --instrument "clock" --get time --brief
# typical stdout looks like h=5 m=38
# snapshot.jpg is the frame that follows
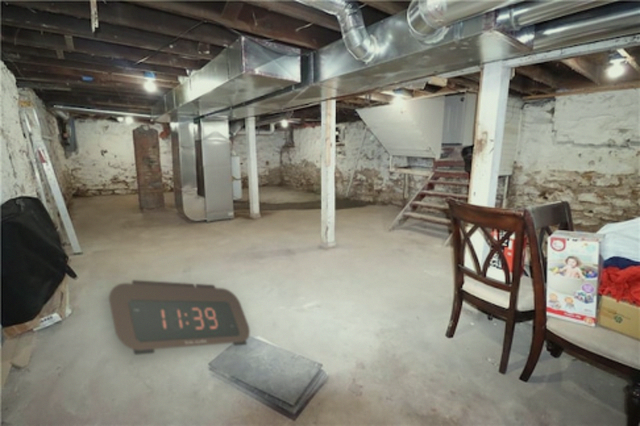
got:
h=11 m=39
